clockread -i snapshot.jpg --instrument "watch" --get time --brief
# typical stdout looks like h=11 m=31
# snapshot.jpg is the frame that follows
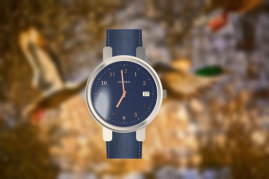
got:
h=6 m=59
